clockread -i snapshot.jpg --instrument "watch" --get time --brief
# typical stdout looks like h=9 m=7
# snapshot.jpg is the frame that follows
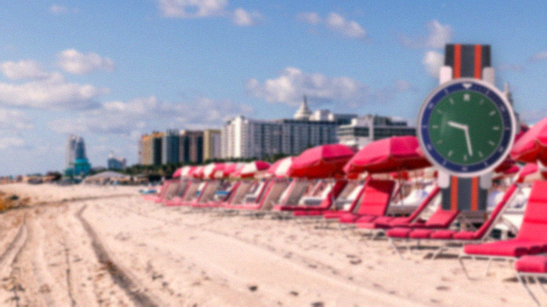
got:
h=9 m=28
